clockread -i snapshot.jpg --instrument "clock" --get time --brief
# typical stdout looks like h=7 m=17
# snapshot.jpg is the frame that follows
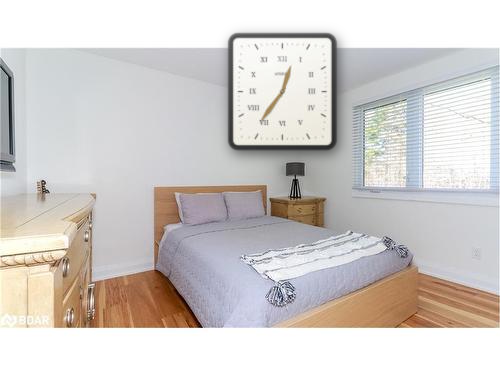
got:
h=12 m=36
